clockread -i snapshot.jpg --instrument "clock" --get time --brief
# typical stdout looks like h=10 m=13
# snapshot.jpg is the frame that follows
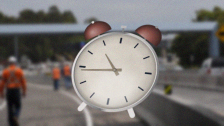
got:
h=10 m=44
